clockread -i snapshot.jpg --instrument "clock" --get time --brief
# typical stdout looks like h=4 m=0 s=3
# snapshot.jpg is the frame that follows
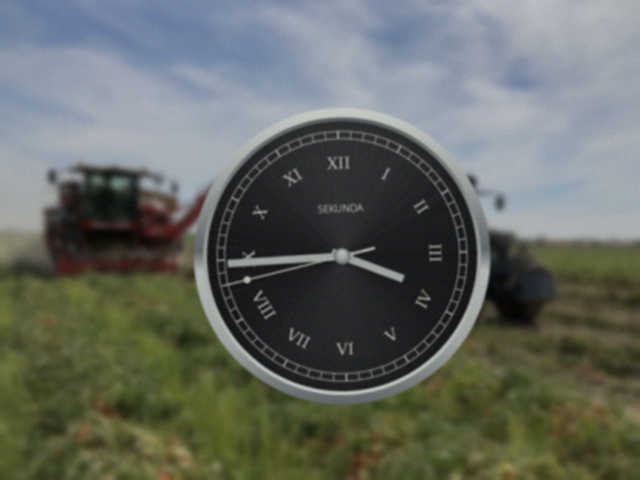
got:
h=3 m=44 s=43
